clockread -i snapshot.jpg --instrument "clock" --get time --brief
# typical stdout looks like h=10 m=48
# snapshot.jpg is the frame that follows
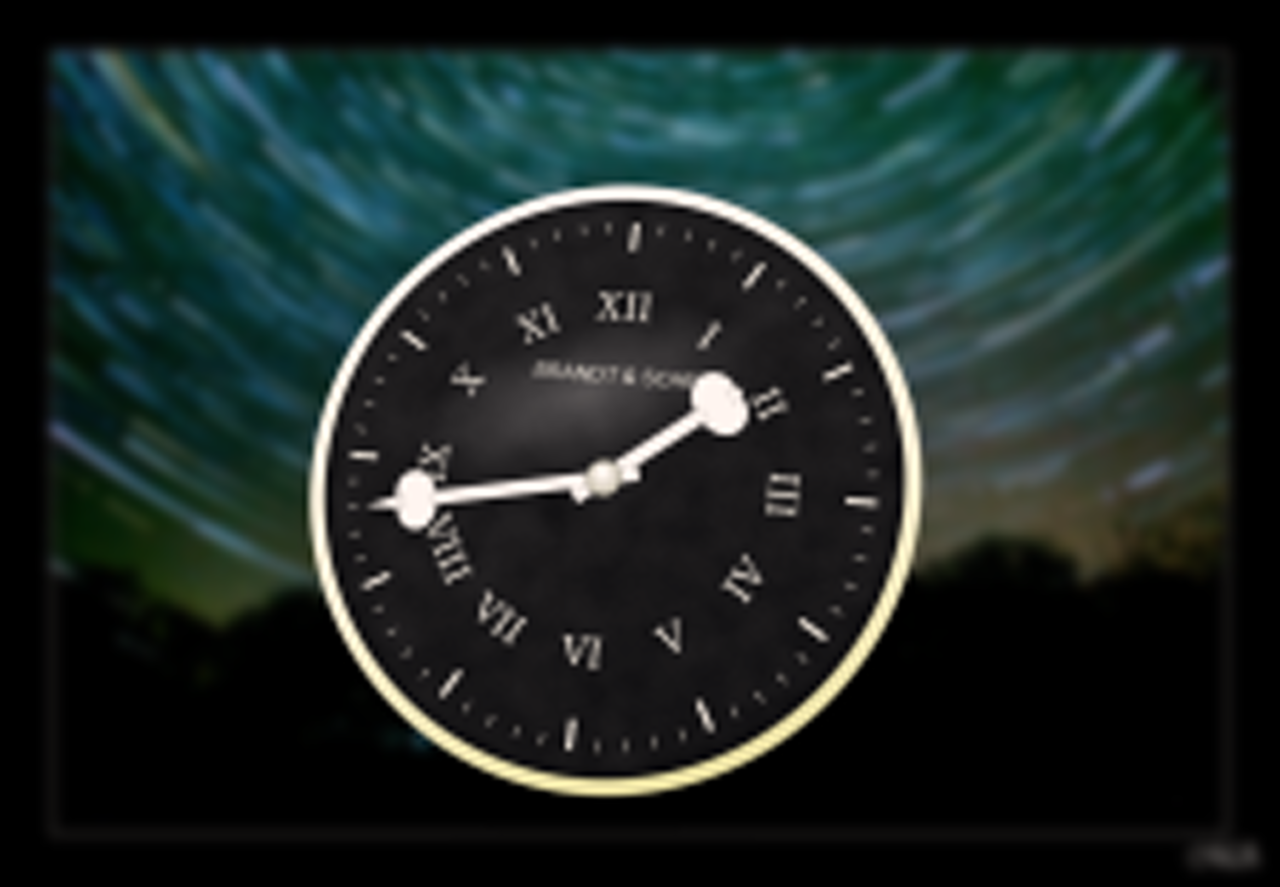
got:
h=1 m=43
